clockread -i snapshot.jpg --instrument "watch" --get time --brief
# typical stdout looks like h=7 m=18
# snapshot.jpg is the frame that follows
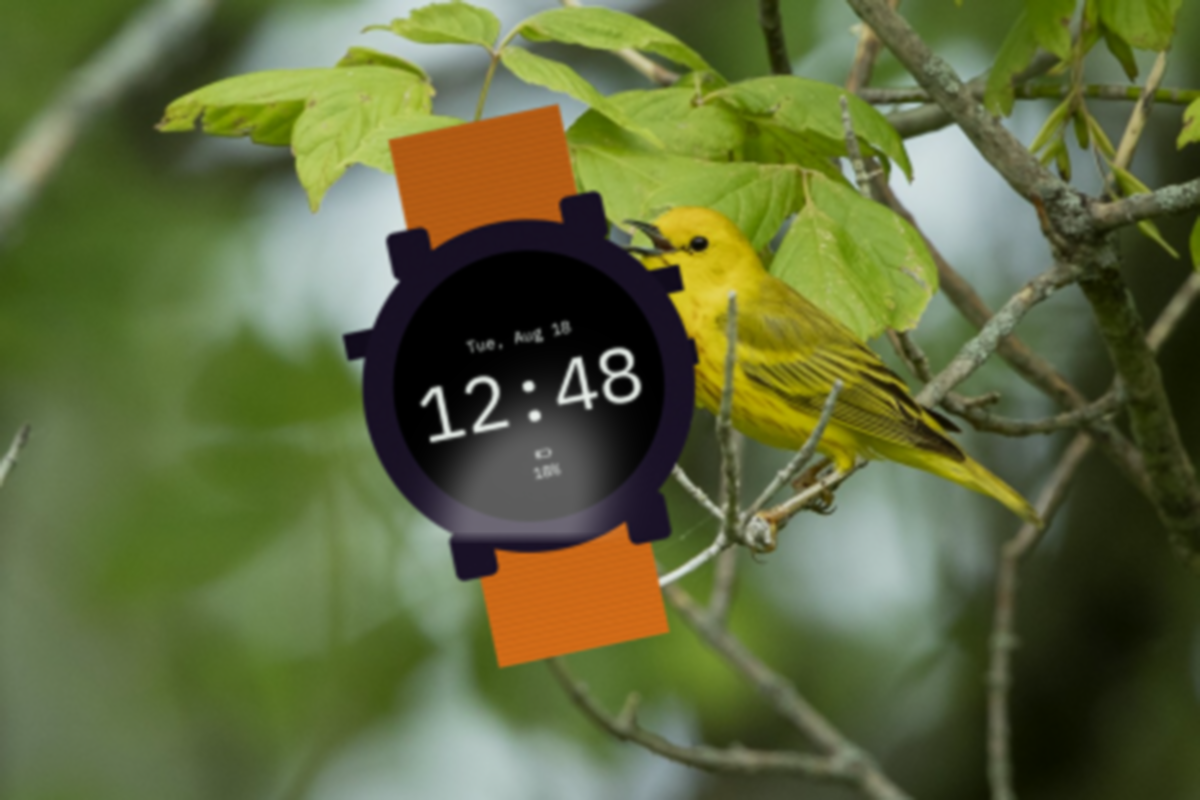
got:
h=12 m=48
